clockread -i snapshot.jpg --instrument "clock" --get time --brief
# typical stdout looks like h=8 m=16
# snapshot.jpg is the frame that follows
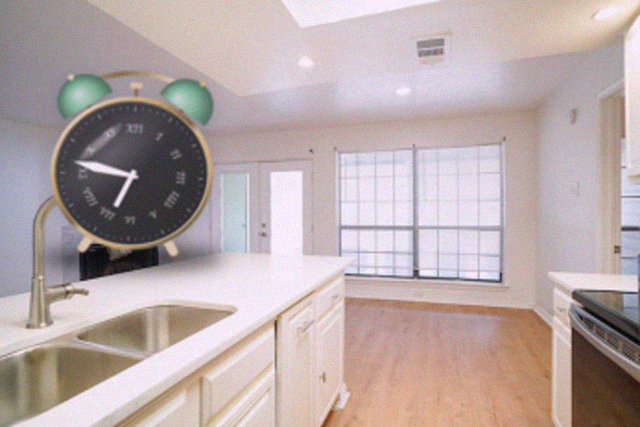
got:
h=6 m=47
